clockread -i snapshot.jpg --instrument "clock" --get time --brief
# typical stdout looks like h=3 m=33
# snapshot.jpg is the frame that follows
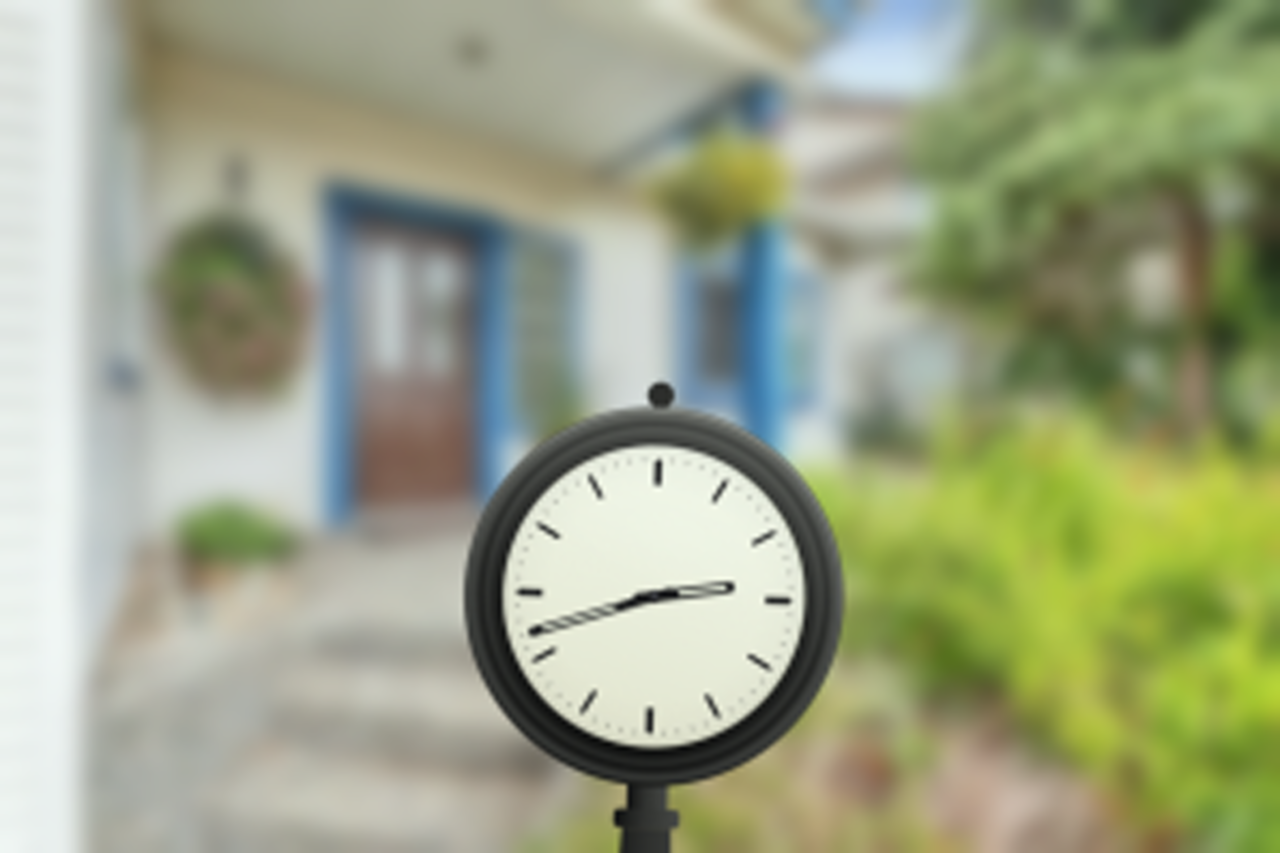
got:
h=2 m=42
